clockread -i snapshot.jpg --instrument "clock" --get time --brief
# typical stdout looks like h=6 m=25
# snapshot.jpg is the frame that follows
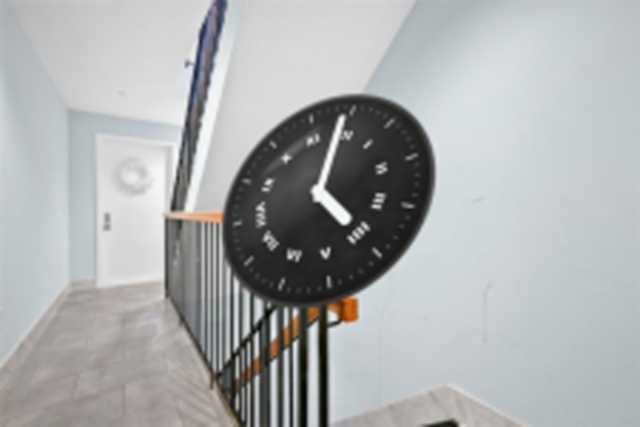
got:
h=3 m=59
